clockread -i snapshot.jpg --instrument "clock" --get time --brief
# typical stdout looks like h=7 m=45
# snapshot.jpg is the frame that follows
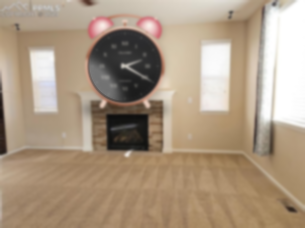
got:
h=2 m=20
